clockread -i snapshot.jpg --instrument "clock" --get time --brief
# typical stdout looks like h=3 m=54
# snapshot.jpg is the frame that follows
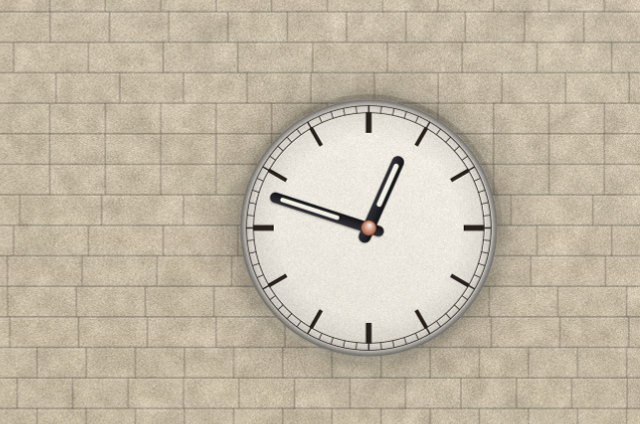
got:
h=12 m=48
